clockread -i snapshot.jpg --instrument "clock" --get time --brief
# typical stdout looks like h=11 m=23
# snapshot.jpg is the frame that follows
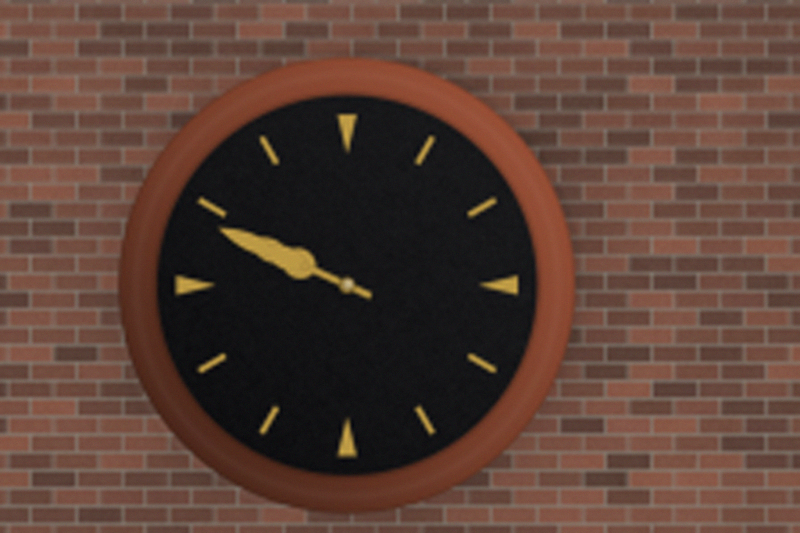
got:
h=9 m=49
